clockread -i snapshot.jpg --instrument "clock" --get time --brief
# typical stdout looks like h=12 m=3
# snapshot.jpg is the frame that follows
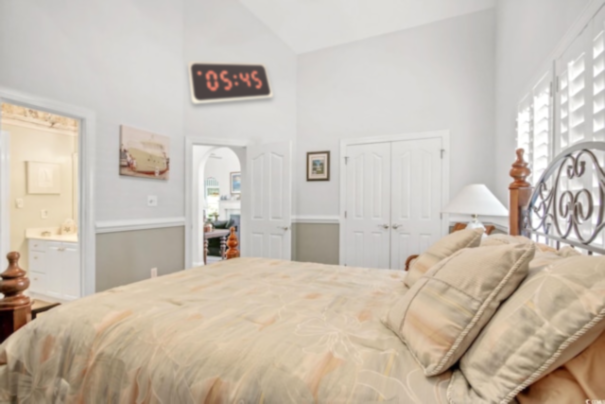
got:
h=5 m=45
